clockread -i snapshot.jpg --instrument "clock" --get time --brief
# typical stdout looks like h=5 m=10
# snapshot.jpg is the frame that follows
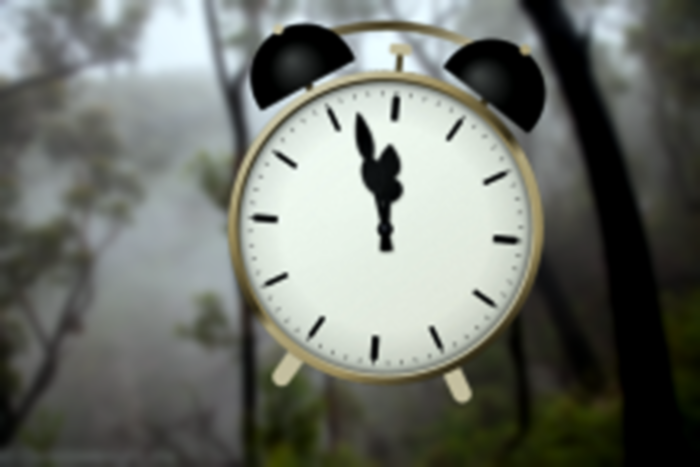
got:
h=11 m=57
